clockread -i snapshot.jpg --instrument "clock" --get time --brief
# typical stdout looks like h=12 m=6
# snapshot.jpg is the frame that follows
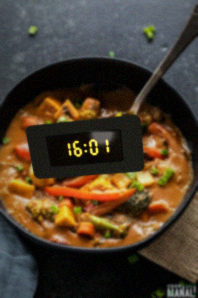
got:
h=16 m=1
